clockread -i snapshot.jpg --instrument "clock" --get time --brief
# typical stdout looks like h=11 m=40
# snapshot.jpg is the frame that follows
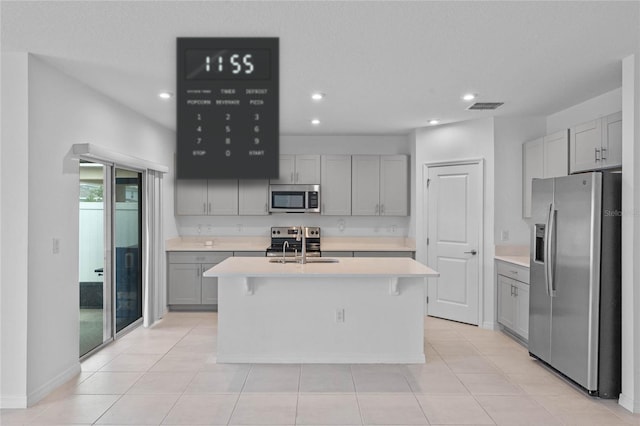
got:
h=11 m=55
